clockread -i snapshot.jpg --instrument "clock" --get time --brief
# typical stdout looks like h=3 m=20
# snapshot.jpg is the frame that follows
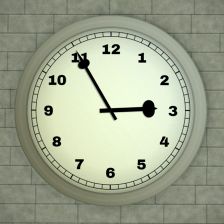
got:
h=2 m=55
